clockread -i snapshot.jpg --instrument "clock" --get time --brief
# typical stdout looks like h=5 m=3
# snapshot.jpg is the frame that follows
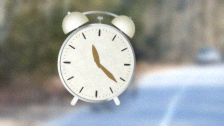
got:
h=11 m=22
